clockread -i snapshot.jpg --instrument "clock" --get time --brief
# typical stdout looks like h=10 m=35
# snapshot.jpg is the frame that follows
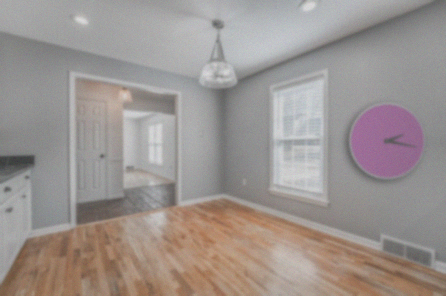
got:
h=2 m=17
